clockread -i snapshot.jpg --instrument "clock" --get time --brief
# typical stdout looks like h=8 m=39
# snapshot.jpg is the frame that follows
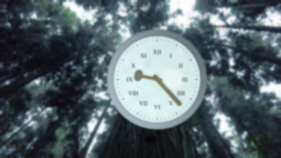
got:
h=9 m=23
